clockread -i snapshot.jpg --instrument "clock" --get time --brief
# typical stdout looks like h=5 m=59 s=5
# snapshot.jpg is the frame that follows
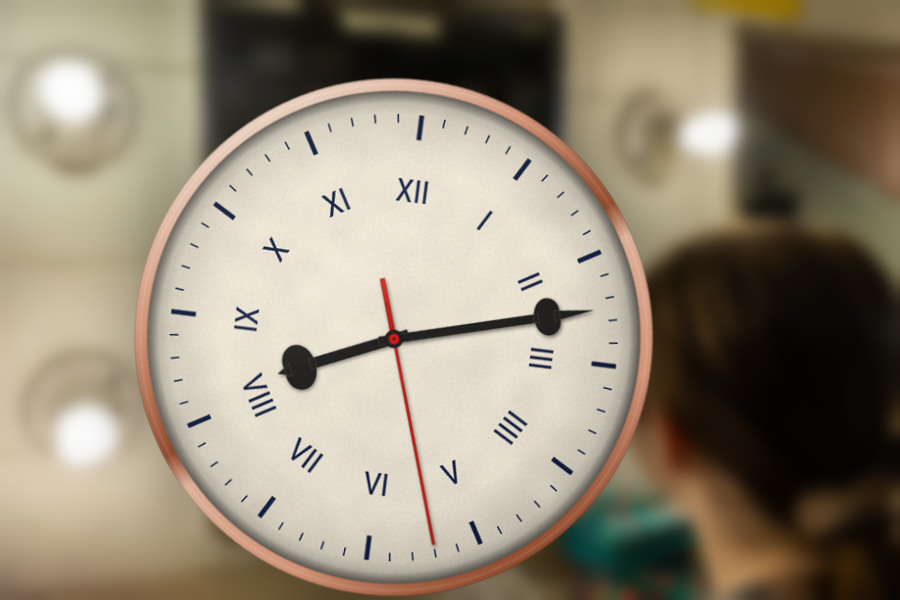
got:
h=8 m=12 s=27
